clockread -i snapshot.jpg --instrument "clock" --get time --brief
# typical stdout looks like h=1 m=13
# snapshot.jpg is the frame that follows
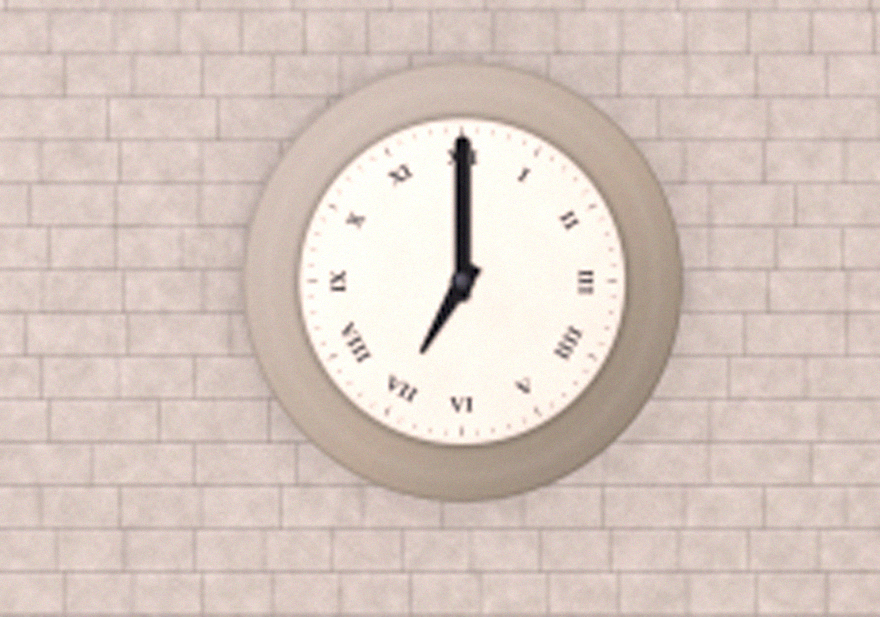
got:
h=7 m=0
